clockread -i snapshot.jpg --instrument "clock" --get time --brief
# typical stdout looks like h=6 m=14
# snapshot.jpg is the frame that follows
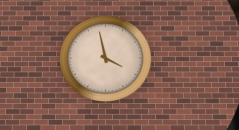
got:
h=3 m=58
